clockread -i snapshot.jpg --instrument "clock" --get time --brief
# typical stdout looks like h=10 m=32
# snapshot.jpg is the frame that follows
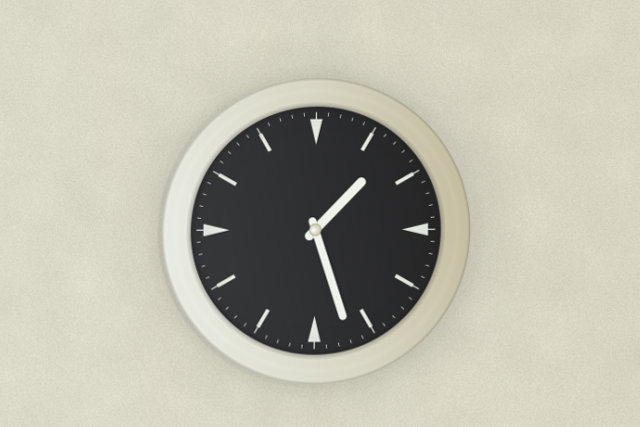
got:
h=1 m=27
